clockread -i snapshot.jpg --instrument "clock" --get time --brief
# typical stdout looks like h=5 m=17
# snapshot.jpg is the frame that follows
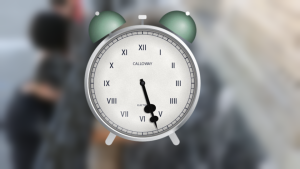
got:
h=5 m=27
